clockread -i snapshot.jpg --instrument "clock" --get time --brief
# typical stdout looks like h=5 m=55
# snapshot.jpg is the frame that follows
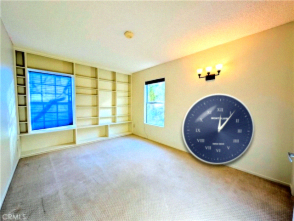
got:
h=12 m=6
